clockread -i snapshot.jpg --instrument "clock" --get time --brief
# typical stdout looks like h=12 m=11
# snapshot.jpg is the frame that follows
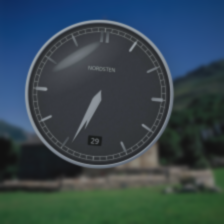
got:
h=6 m=34
